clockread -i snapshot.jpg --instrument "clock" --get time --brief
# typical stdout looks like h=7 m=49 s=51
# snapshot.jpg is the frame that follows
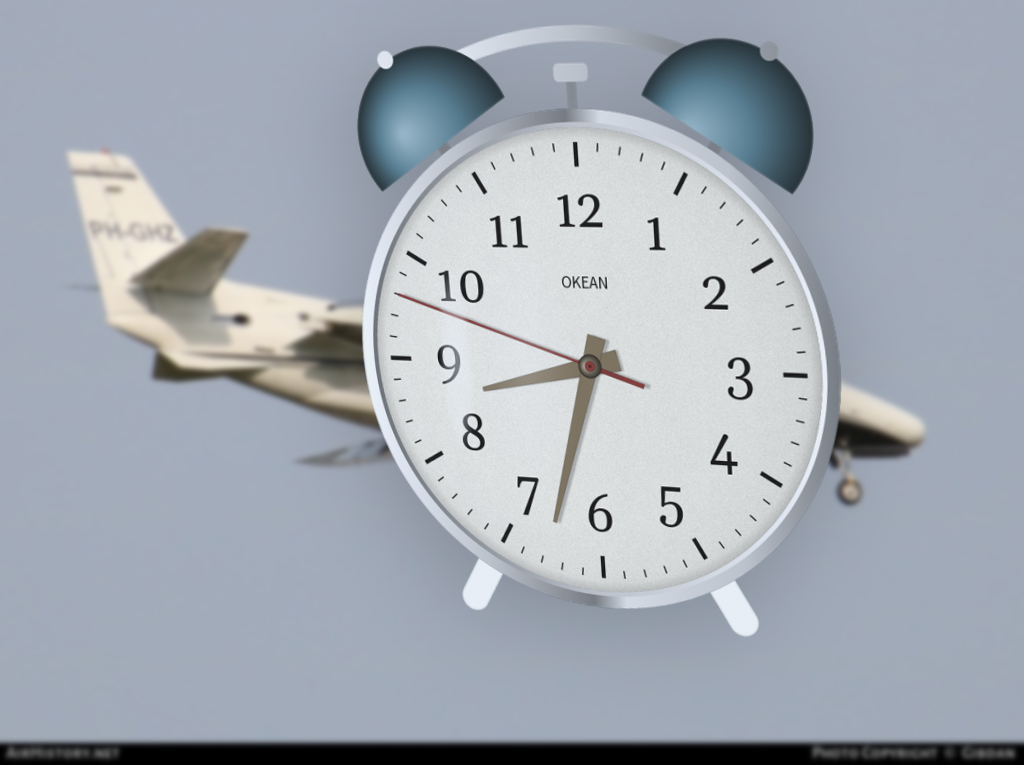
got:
h=8 m=32 s=48
